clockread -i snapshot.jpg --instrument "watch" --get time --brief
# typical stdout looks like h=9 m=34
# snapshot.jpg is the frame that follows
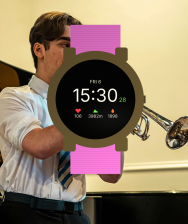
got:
h=15 m=30
